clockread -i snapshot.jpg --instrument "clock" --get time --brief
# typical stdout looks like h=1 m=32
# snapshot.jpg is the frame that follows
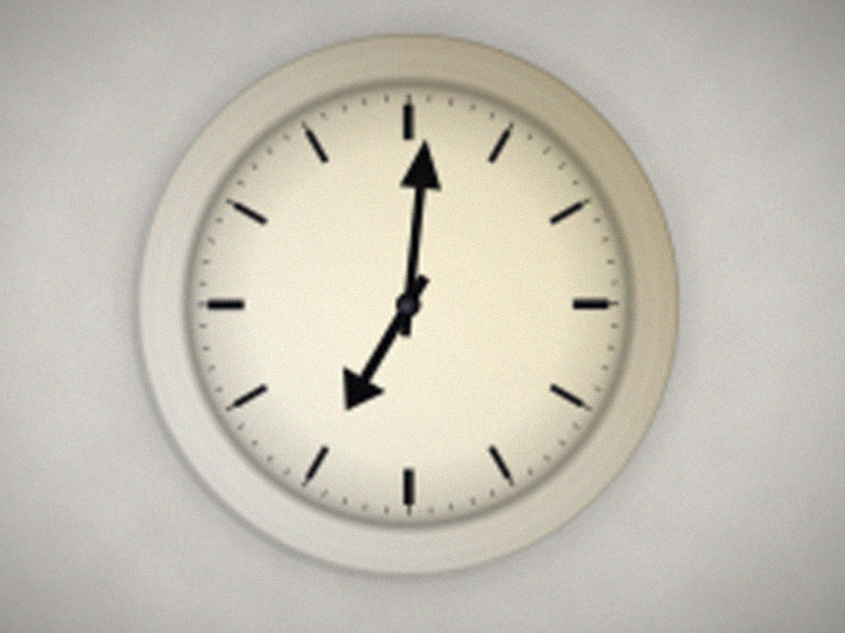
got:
h=7 m=1
